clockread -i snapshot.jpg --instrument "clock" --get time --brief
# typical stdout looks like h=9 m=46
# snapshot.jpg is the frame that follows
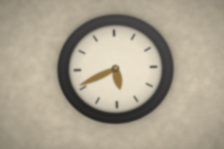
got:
h=5 m=41
